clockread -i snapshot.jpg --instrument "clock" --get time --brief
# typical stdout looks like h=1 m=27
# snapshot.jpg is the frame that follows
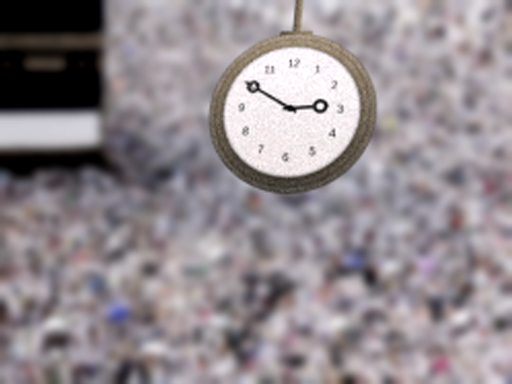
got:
h=2 m=50
